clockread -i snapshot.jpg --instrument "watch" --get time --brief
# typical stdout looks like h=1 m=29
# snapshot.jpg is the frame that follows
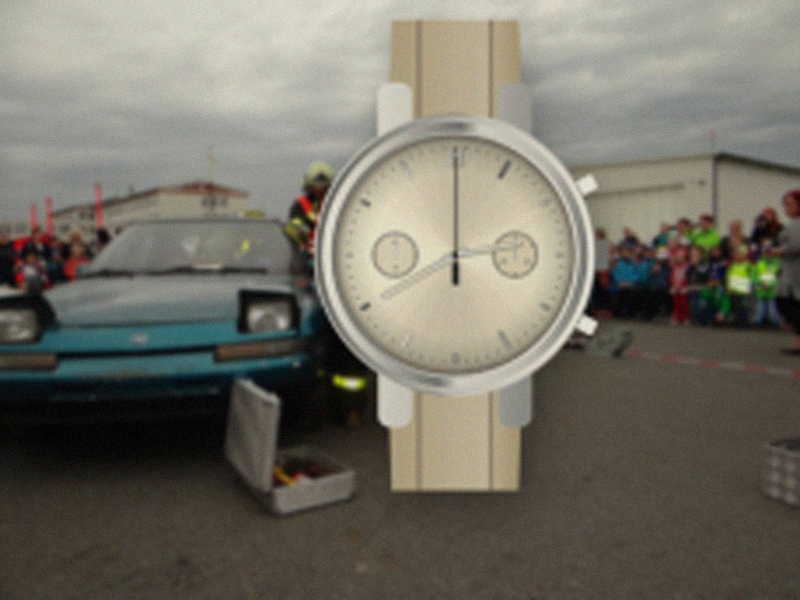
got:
h=2 m=40
